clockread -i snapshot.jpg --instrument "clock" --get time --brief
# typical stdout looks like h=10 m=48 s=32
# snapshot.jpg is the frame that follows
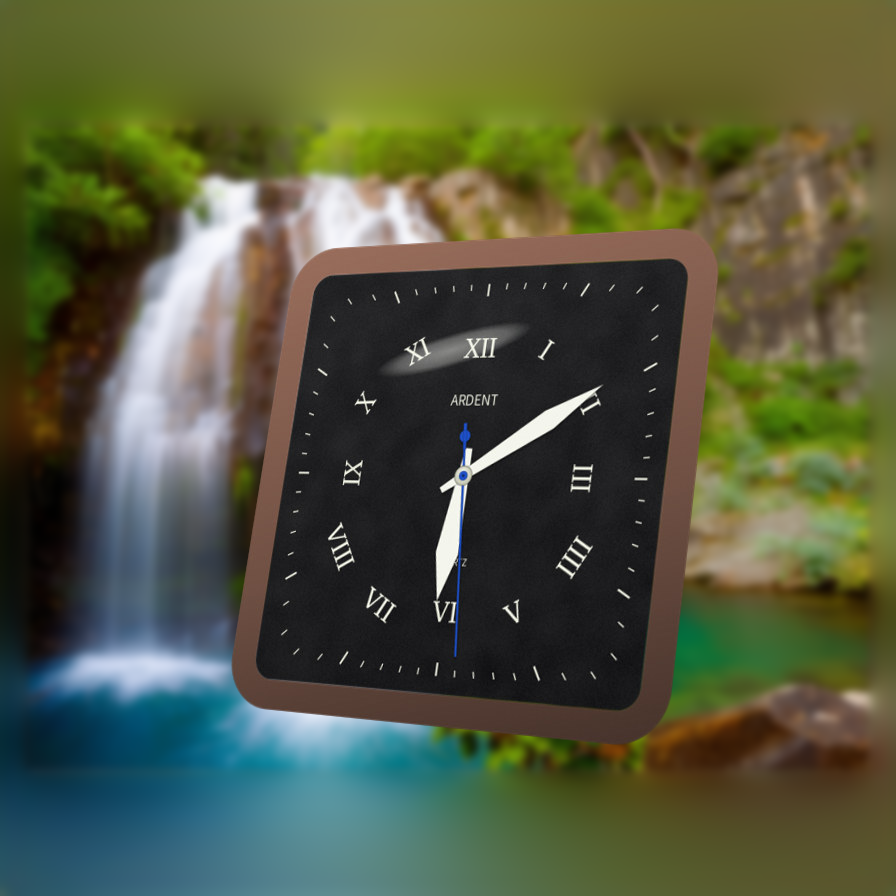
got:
h=6 m=9 s=29
